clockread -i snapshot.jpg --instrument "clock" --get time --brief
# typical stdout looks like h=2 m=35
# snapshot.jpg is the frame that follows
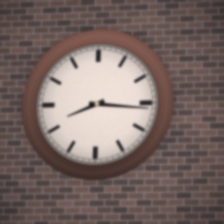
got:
h=8 m=16
